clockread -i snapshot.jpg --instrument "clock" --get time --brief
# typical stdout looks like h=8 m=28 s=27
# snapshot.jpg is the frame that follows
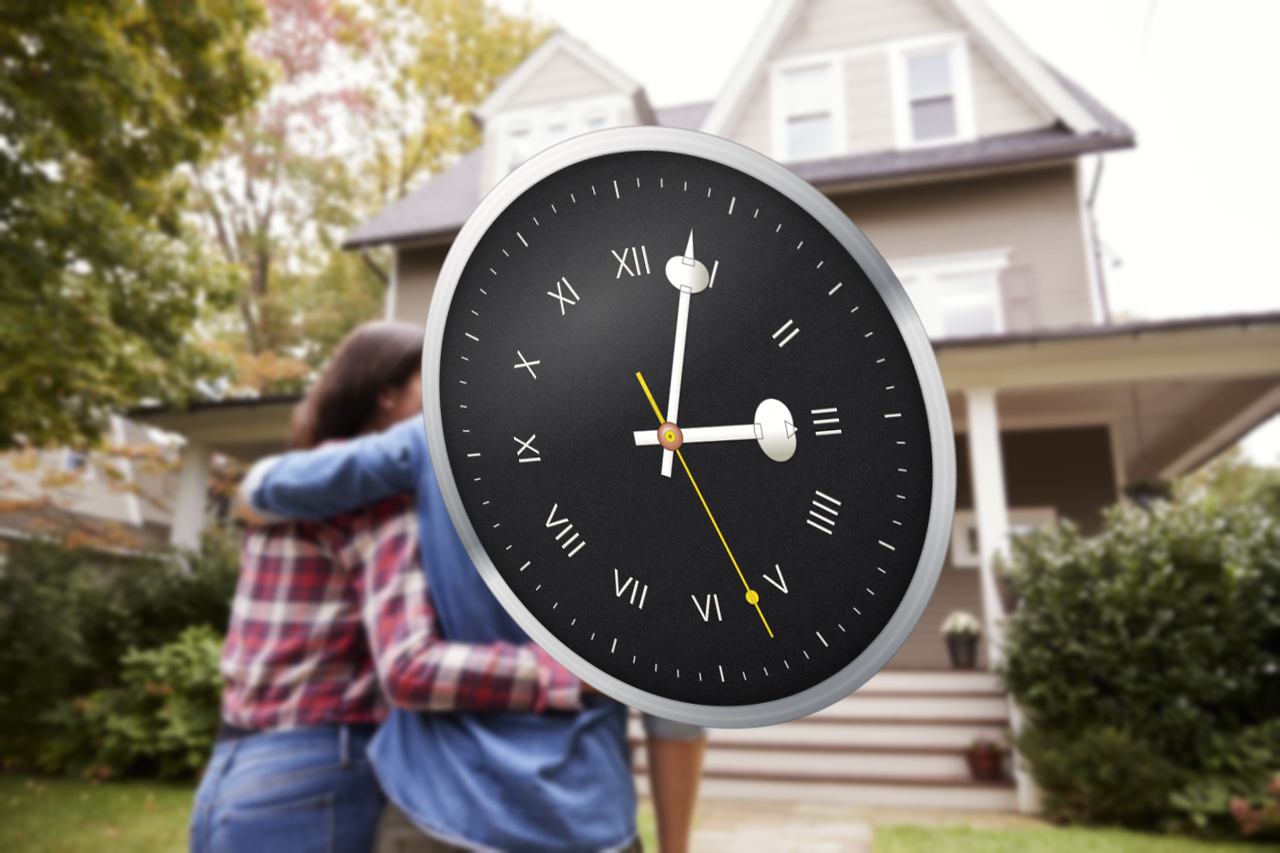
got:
h=3 m=3 s=27
